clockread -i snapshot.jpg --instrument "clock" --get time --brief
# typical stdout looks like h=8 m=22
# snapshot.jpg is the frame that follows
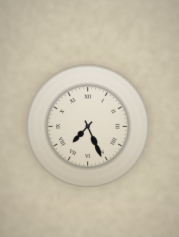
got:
h=7 m=26
